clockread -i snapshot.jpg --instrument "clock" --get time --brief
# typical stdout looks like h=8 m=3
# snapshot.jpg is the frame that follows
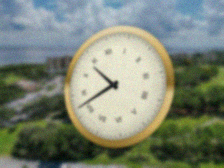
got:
h=10 m=42
